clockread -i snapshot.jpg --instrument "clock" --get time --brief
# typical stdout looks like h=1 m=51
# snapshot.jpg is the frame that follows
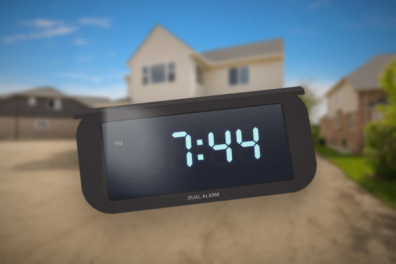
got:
h=7 m=44
